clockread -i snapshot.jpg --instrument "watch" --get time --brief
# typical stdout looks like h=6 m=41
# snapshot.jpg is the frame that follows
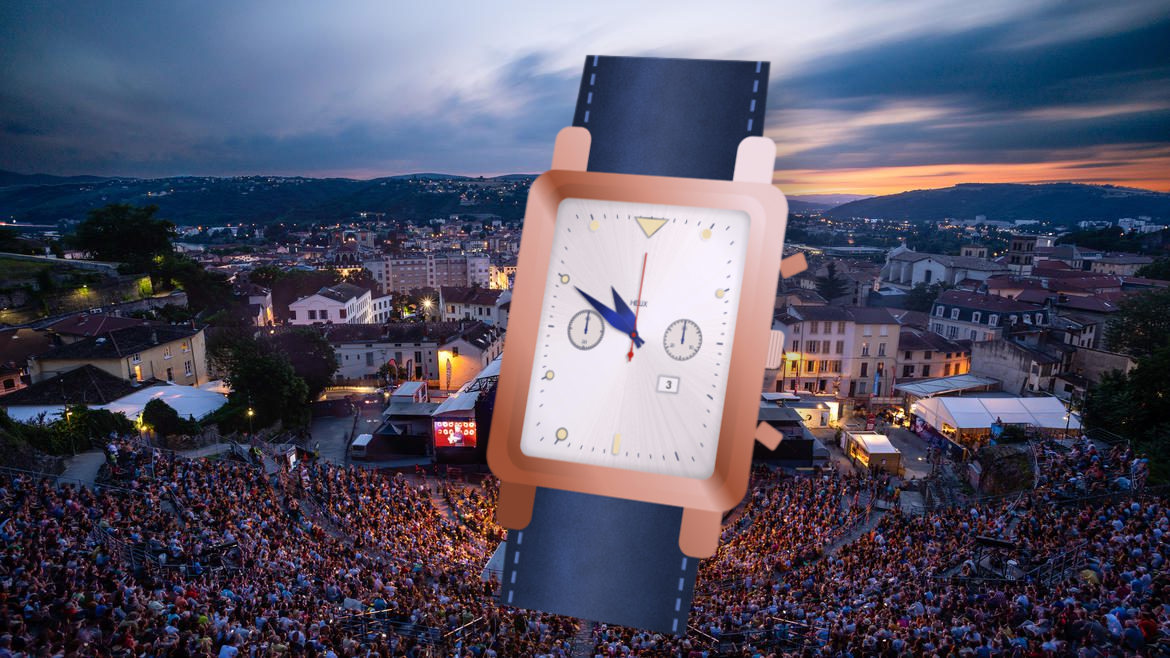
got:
h=10 m=50
